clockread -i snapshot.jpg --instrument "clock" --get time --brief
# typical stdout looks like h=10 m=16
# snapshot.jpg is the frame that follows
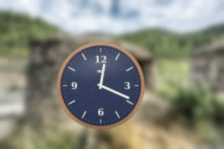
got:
h=12 m=19
